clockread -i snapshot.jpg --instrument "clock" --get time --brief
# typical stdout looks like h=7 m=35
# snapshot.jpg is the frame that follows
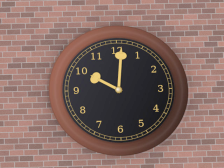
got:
h=10 m=1
